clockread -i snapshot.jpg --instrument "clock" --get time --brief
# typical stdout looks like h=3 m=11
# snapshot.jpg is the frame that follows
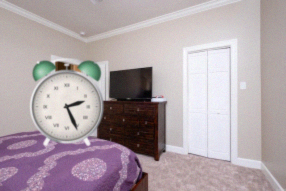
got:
h=2 m=26
